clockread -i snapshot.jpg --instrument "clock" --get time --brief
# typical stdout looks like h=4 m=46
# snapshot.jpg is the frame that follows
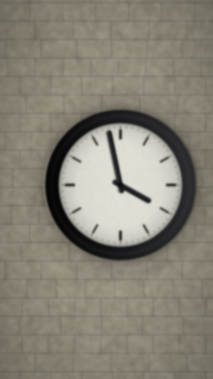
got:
h=3 m=58
